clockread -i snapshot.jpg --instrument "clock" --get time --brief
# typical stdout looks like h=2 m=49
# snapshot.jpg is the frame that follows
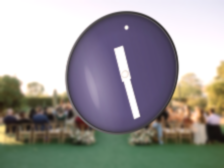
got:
h=11 m=27
